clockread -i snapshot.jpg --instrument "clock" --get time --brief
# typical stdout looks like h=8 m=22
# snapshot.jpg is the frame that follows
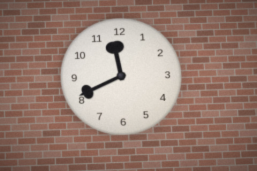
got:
h=11 m=41
